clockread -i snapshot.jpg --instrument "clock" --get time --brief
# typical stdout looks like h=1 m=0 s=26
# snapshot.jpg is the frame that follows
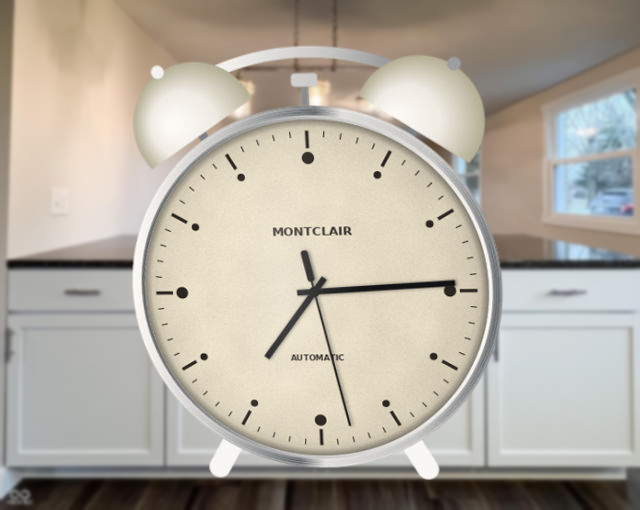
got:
h=7 m=14 s=28
